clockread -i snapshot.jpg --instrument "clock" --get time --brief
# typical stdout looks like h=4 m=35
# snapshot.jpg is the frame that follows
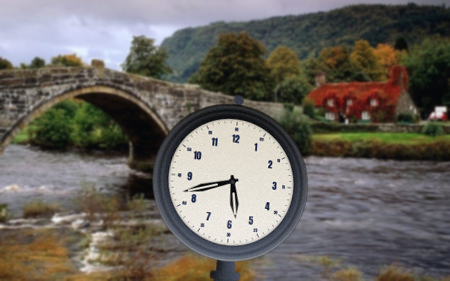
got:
h=5 m=42
